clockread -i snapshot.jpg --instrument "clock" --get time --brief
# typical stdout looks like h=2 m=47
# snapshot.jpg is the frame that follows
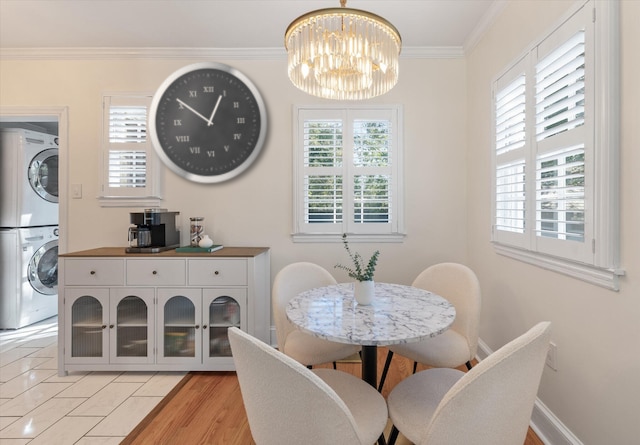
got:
h=12 m=51
